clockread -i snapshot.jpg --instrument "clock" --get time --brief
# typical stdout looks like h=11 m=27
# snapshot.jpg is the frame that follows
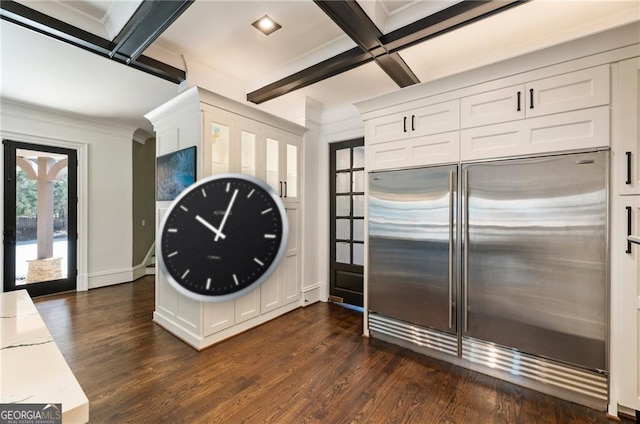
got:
h=10 m=2
